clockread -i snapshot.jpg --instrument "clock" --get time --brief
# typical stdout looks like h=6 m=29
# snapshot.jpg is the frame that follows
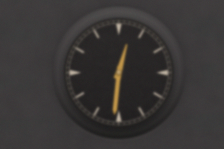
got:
h=12 m=31
